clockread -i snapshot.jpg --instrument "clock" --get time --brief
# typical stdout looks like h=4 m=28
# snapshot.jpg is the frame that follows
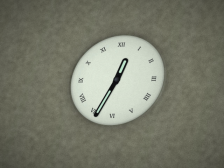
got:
h=12 m=34
